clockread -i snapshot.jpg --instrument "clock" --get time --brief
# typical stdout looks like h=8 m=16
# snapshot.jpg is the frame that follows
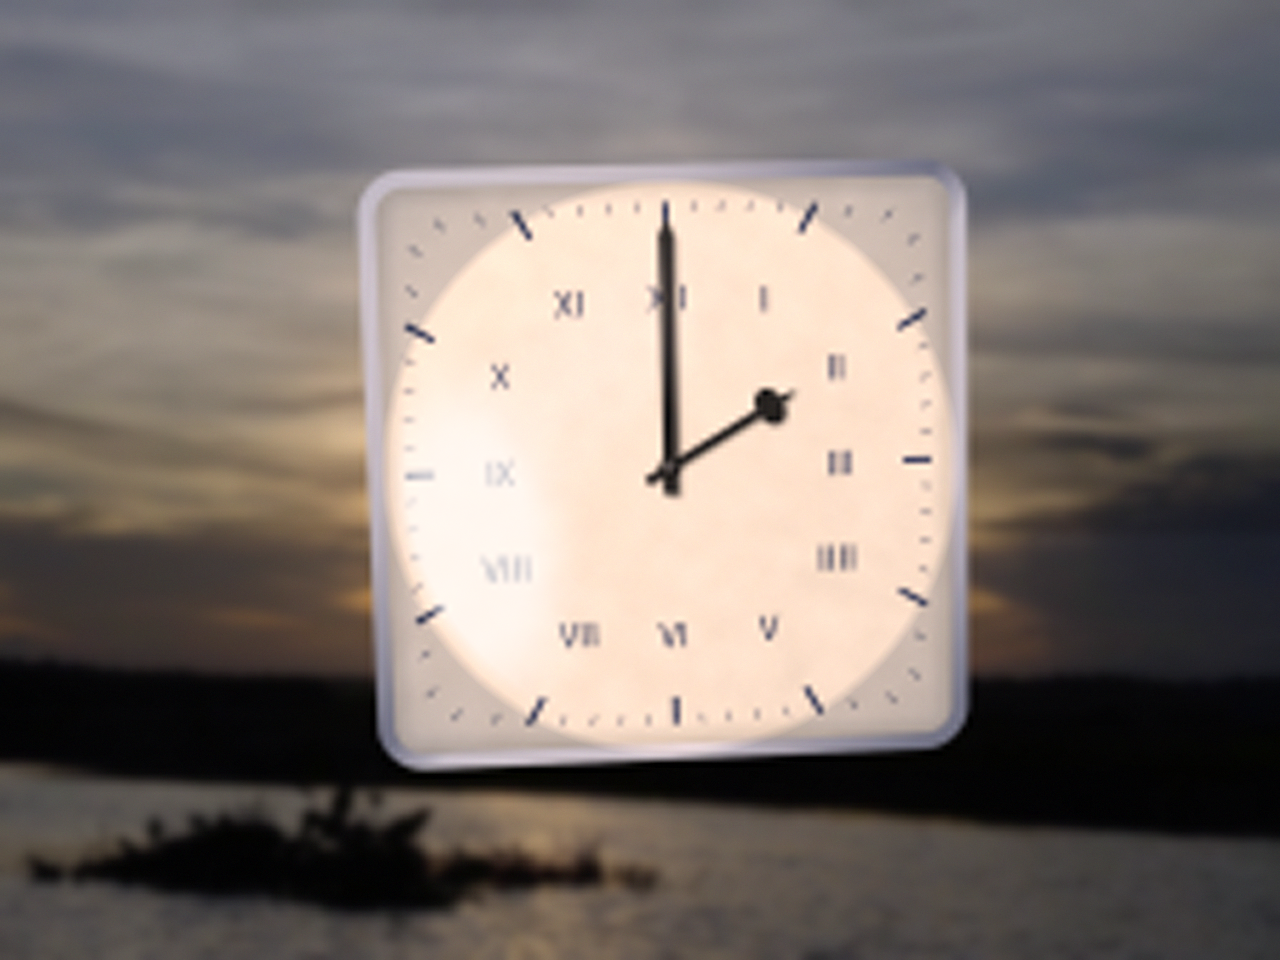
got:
h=2 m=0
